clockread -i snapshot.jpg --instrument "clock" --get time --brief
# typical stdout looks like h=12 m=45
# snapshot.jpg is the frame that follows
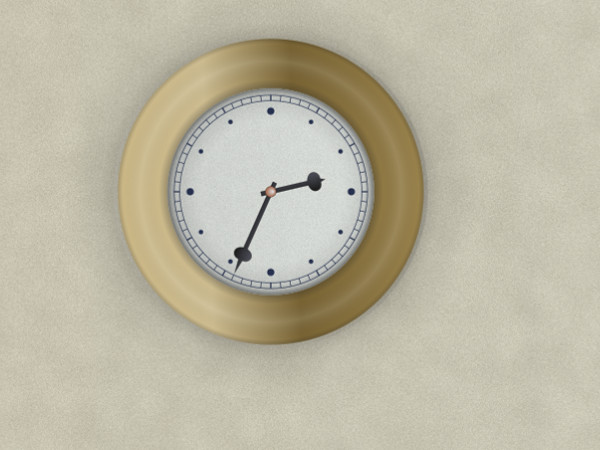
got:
h=2 m=34
